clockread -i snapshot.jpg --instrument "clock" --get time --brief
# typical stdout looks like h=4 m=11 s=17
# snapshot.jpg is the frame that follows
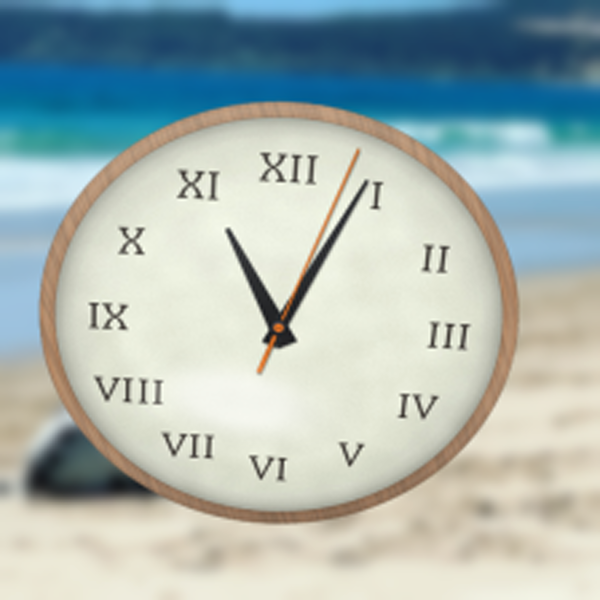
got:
h=11 m=4 s=3
